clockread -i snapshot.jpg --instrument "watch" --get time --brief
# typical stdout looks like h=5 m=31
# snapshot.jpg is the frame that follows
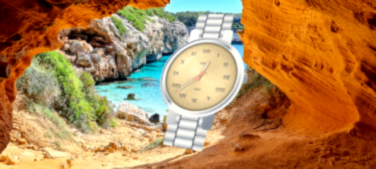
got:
h=12 m=38
